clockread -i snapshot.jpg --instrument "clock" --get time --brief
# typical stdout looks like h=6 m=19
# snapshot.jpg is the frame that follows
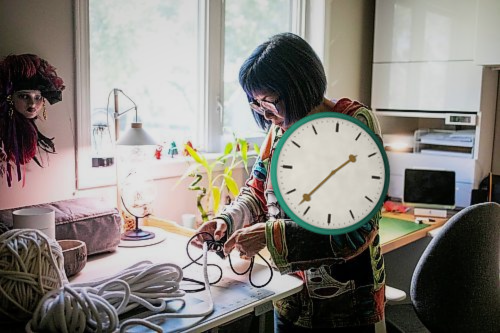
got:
h=1 m=37
